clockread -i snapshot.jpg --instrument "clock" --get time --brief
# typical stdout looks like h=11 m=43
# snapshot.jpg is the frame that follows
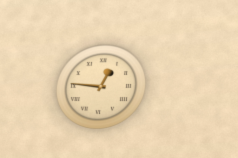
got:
h=12 m=46
